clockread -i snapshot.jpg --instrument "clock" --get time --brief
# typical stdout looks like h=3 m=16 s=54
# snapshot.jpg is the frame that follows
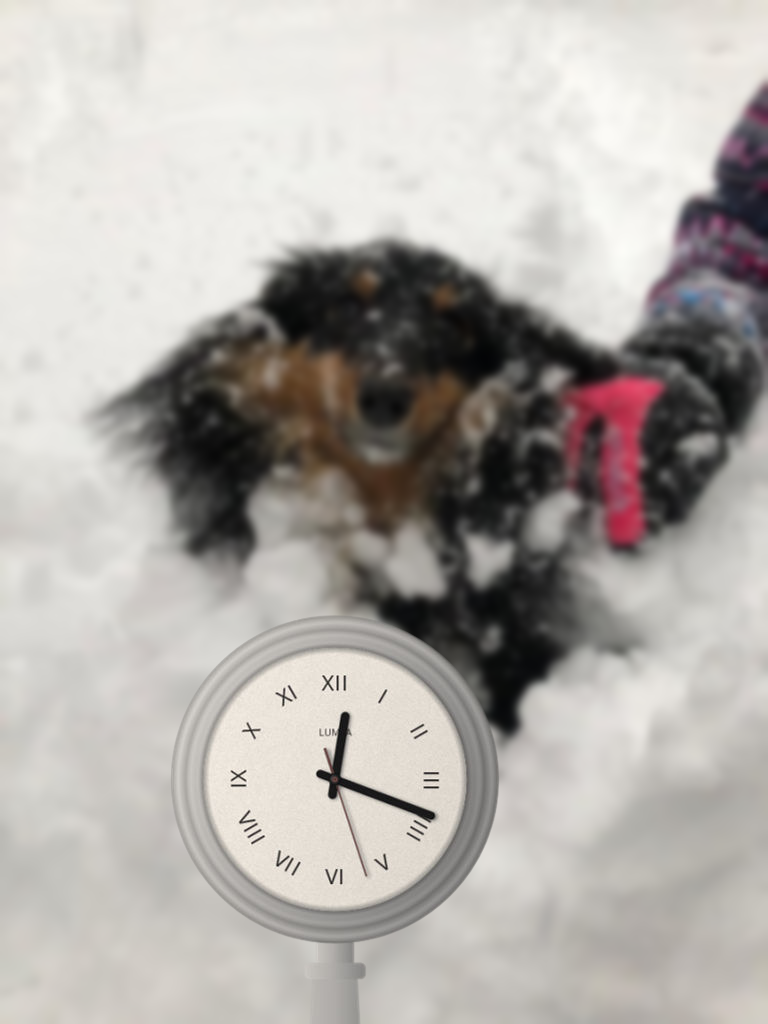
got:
h=12 m=18 s=27
